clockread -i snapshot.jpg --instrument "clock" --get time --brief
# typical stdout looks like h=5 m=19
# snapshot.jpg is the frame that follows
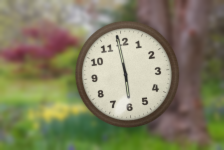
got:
h=5 m=59
